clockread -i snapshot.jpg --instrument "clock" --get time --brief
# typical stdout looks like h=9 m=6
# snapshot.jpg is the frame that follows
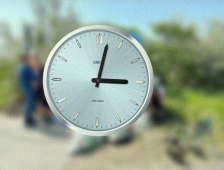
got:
h=3 m=2
